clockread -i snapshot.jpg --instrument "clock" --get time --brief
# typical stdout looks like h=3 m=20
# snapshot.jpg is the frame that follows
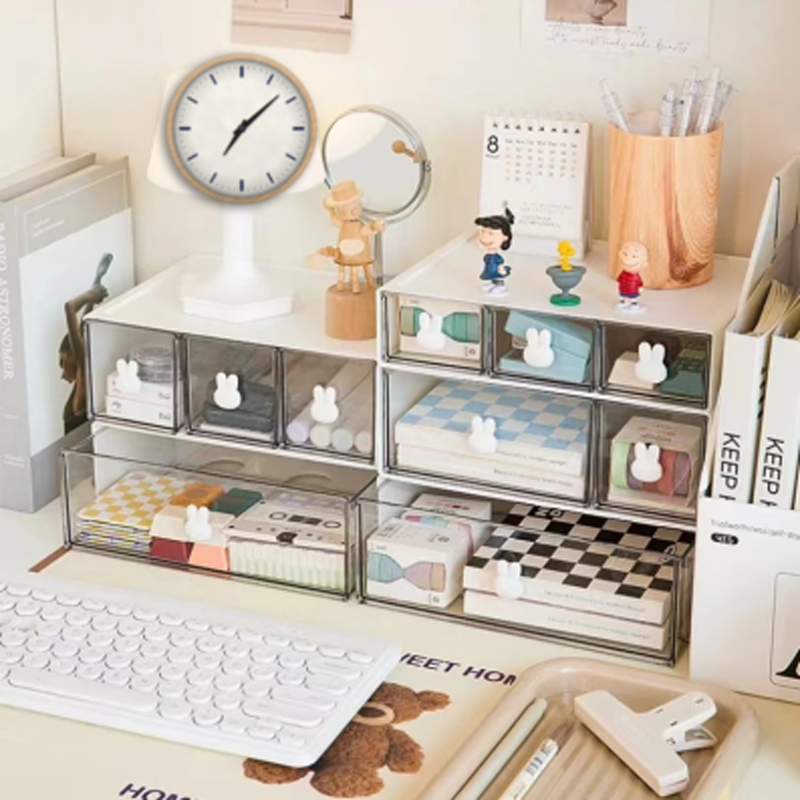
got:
h=7 m=8
